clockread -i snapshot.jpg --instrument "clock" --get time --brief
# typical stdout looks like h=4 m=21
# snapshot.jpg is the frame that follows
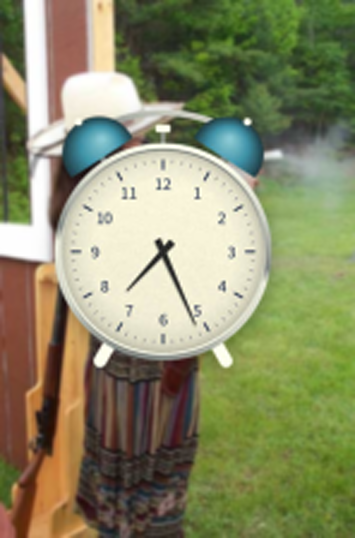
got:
h=7 m=26
